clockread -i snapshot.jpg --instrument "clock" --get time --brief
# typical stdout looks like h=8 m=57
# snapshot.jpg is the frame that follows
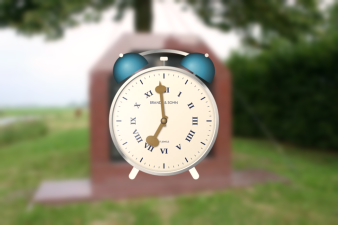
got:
h=6 m=59
